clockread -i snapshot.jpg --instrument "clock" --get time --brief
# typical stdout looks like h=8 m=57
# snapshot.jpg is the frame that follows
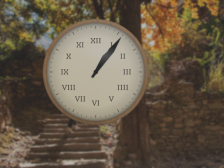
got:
h=1 m=6
